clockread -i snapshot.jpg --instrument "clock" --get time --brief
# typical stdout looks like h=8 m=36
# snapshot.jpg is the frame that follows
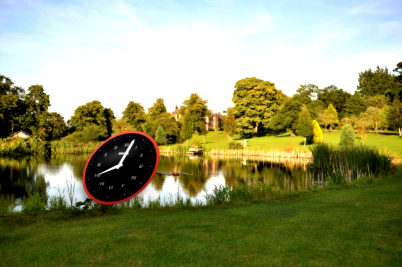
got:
h=8 m=2
